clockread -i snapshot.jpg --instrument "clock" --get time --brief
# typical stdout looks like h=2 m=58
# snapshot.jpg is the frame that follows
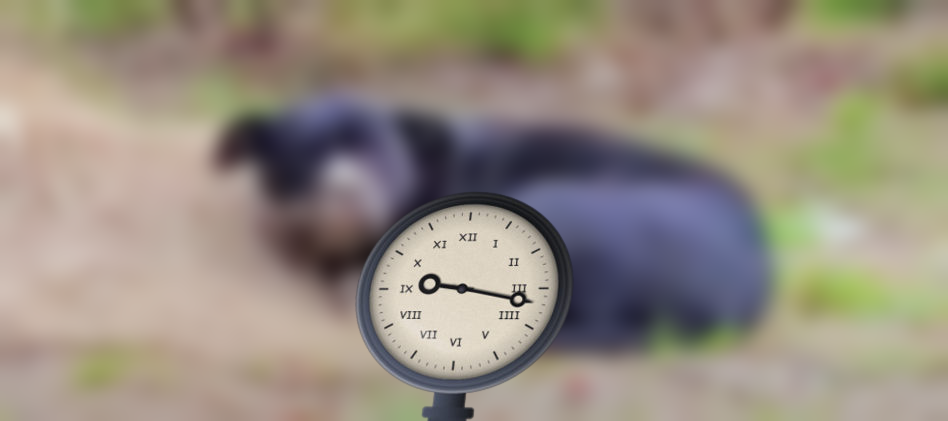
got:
h=9 m=17
